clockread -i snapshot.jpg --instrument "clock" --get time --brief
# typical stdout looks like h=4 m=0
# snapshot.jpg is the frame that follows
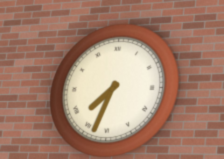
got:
h=7 m=33
